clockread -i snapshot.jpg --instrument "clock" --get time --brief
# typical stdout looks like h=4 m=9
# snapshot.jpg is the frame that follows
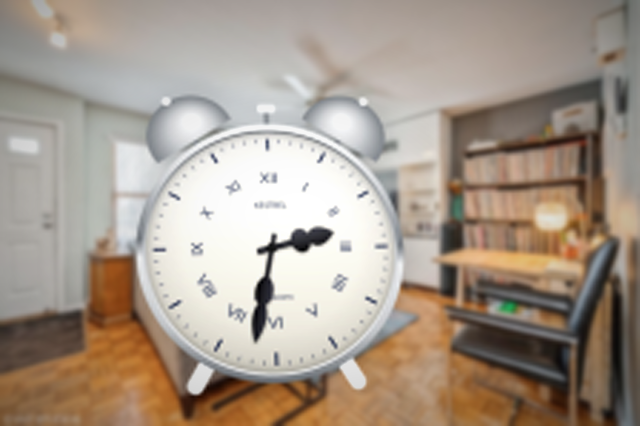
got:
h=2 m=32
